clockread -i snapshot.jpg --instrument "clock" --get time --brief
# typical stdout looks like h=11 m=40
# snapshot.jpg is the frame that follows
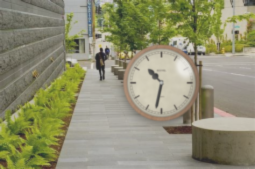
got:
h=10 m=32
